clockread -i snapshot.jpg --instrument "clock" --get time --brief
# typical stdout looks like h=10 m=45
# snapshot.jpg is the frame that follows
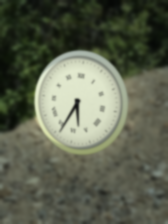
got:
h=5 m=34
